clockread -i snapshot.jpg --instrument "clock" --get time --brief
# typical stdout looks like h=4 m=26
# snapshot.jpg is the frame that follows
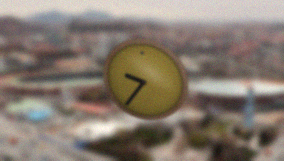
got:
h=9 m=36
